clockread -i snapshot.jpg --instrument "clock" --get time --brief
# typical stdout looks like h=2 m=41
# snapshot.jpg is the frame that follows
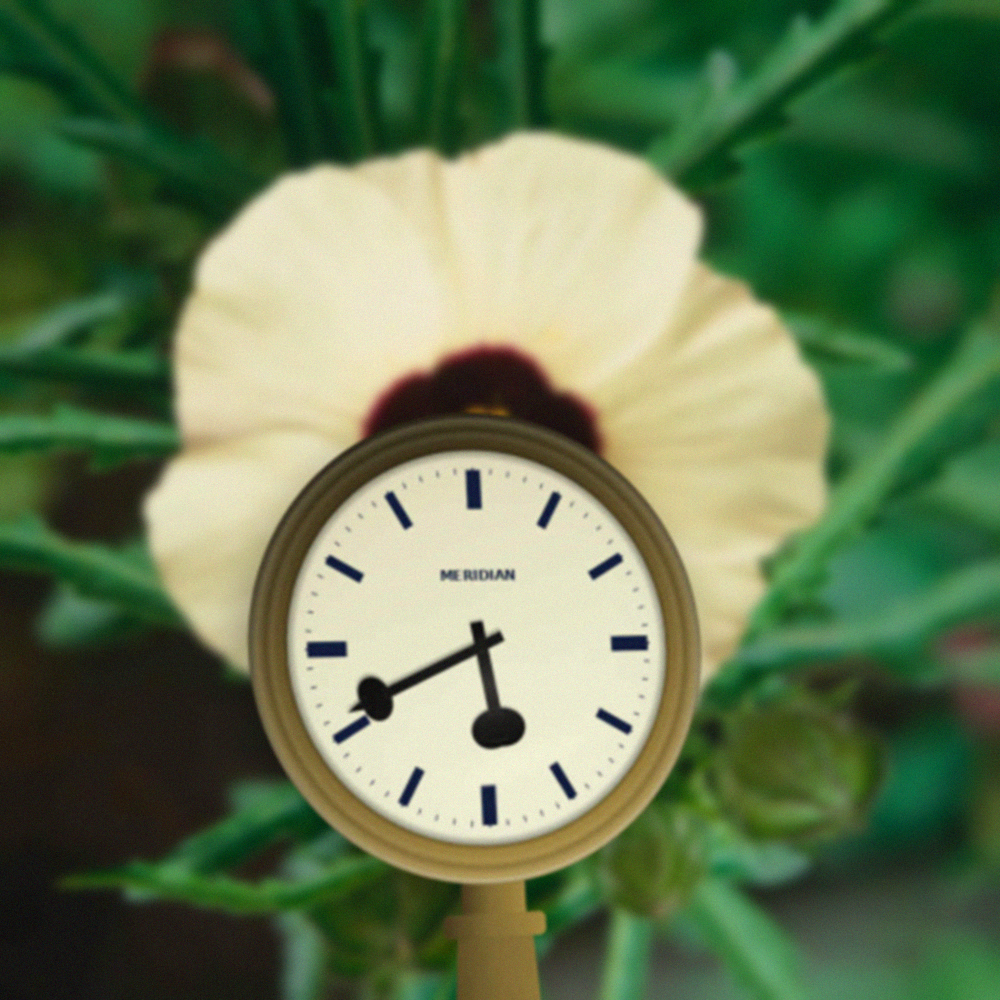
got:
h=5 m=41
